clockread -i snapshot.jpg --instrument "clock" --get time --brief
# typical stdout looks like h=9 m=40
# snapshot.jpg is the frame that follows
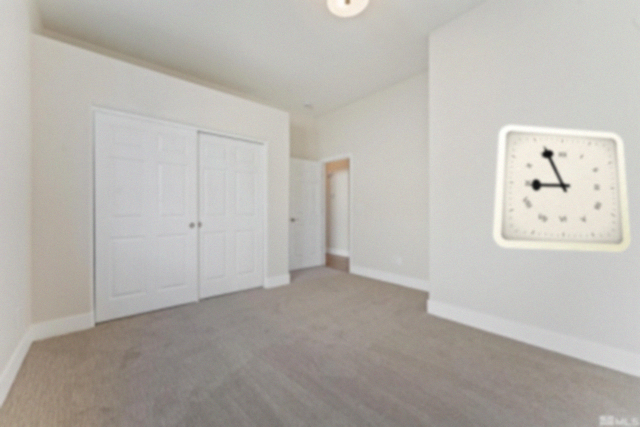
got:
h=8 m=56
